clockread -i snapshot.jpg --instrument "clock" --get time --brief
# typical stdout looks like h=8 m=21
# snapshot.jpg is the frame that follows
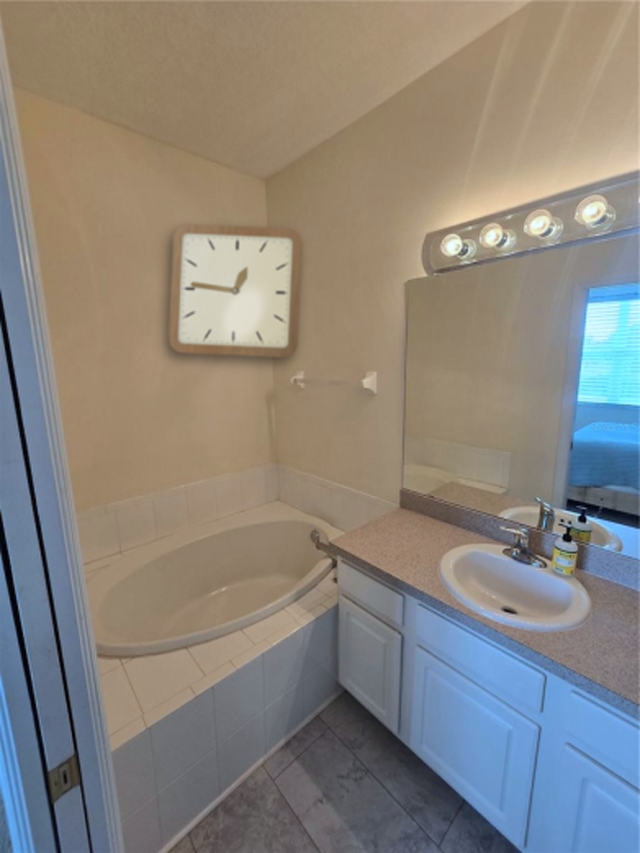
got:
h=12 m=46
